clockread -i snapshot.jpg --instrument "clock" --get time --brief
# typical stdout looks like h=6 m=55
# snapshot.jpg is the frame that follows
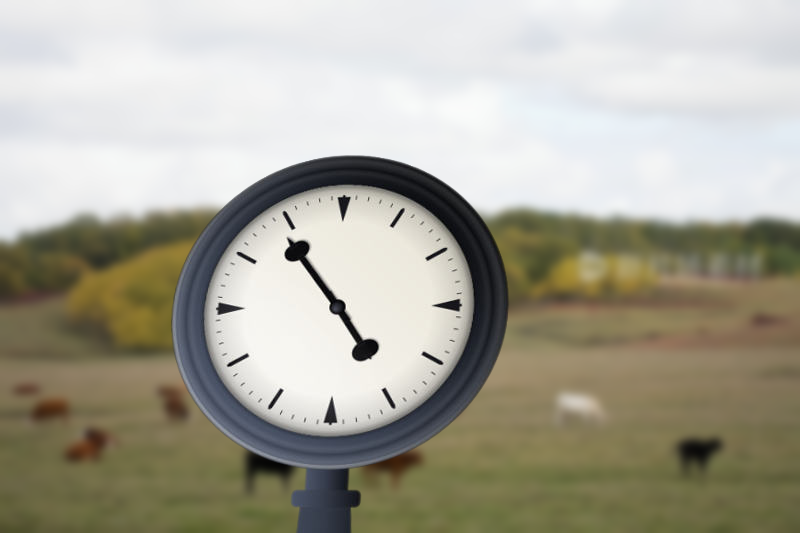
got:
h=4 m=54
